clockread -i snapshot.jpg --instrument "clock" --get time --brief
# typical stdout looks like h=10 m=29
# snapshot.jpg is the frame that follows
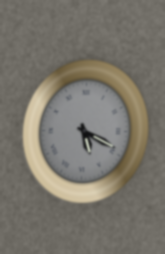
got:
h=5 m=19
